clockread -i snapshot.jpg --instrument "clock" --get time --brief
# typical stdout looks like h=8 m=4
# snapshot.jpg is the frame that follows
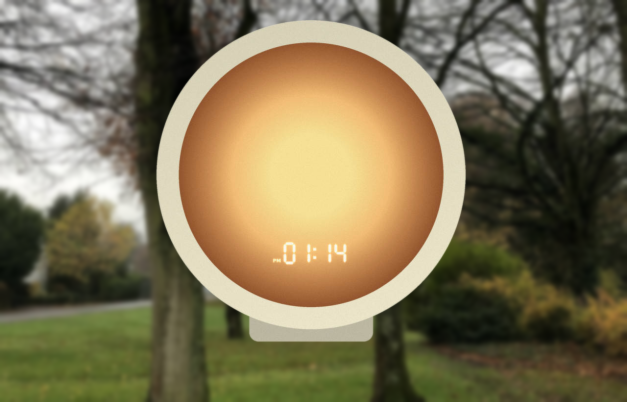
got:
h=1 m=14
